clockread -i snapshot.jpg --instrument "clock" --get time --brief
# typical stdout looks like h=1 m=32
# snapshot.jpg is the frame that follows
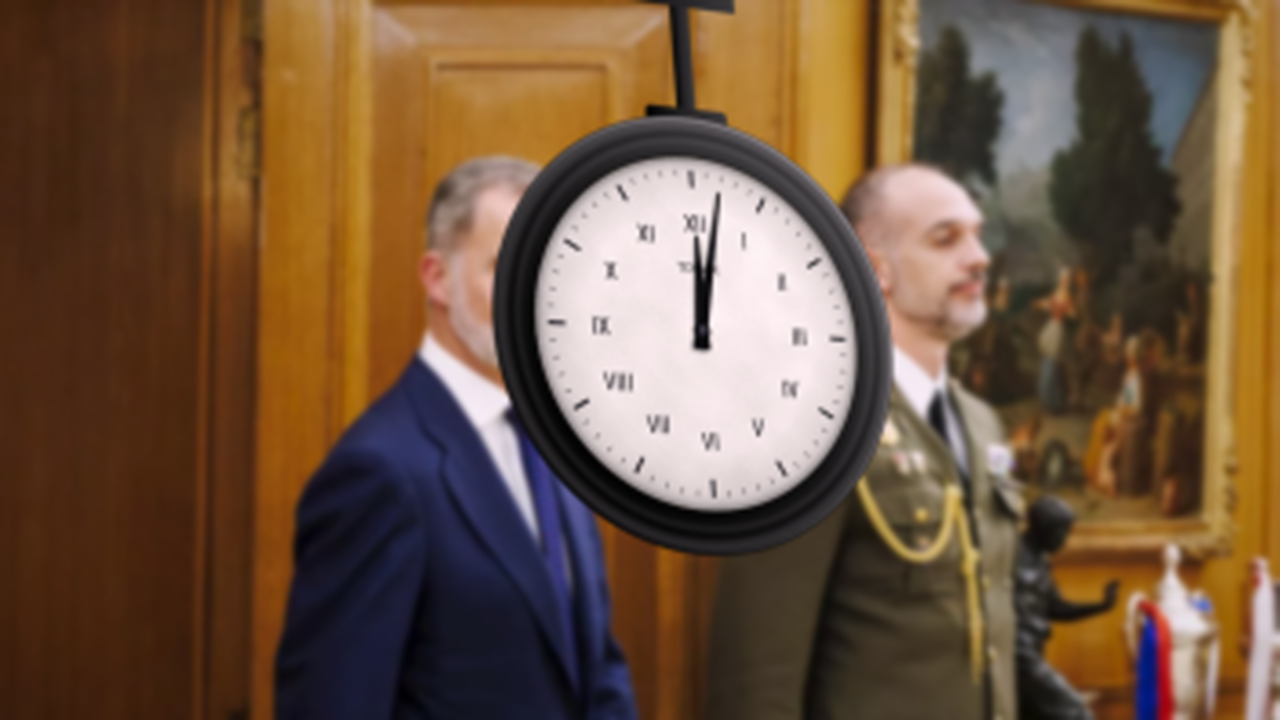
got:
h=12 m=2
